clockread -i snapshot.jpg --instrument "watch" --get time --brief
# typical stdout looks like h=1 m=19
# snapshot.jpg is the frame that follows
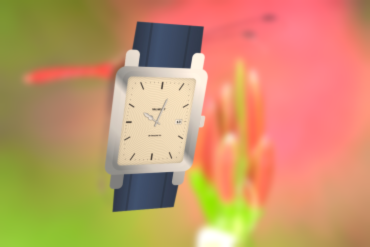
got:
h=10 m=3
